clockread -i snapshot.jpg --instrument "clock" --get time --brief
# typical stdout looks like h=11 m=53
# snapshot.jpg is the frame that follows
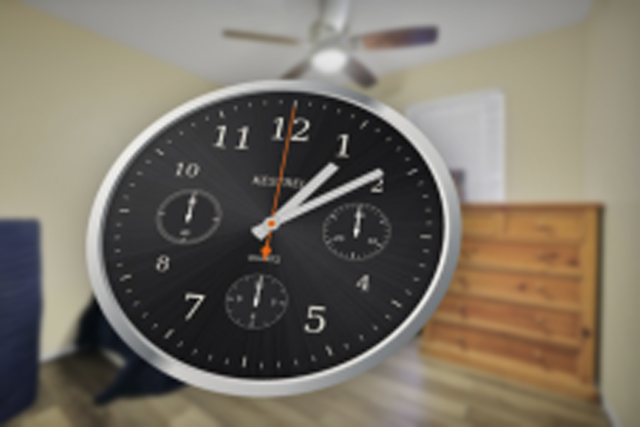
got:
h=1 m=9
